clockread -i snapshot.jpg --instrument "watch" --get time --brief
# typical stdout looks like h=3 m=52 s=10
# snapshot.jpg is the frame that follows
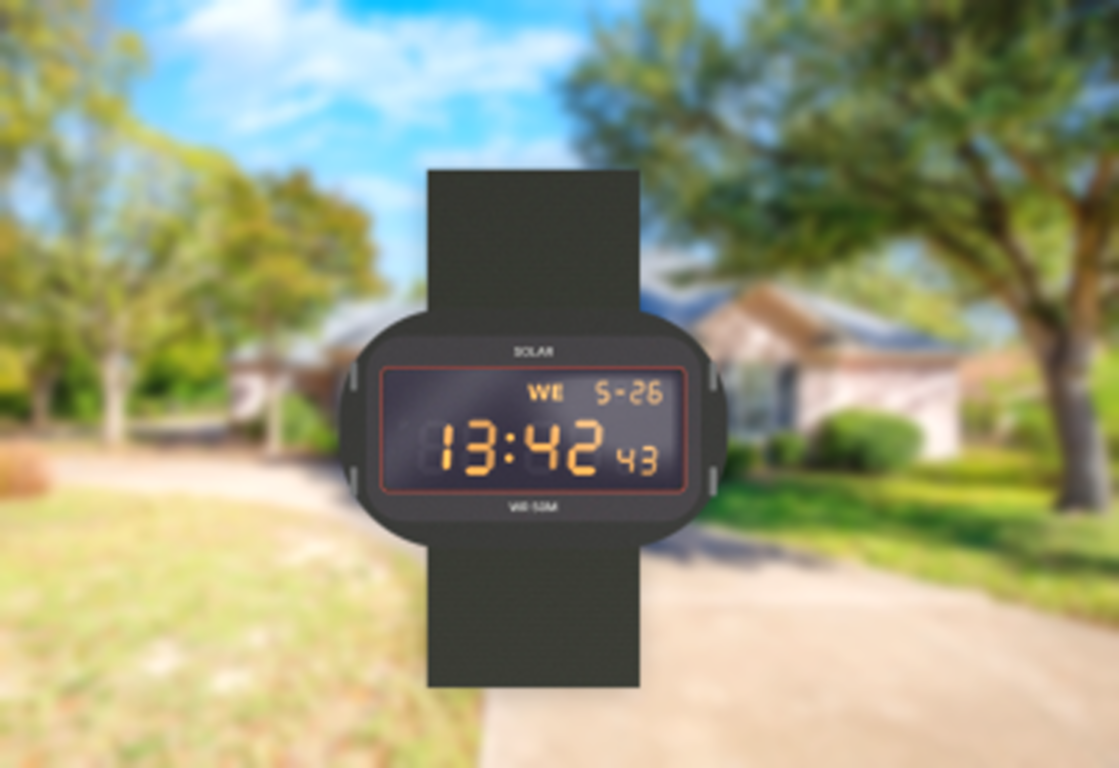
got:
h=13 m=42 s=43
